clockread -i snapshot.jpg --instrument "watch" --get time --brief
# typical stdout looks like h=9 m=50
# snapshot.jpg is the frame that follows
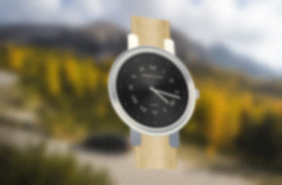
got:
h=4 m=17
